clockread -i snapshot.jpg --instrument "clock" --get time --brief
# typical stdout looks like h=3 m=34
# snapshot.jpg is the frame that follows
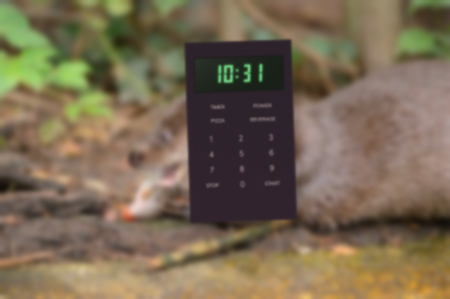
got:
h=10 m=31
